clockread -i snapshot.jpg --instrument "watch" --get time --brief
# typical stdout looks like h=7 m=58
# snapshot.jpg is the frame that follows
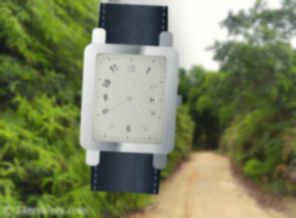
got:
h=4 m=39
